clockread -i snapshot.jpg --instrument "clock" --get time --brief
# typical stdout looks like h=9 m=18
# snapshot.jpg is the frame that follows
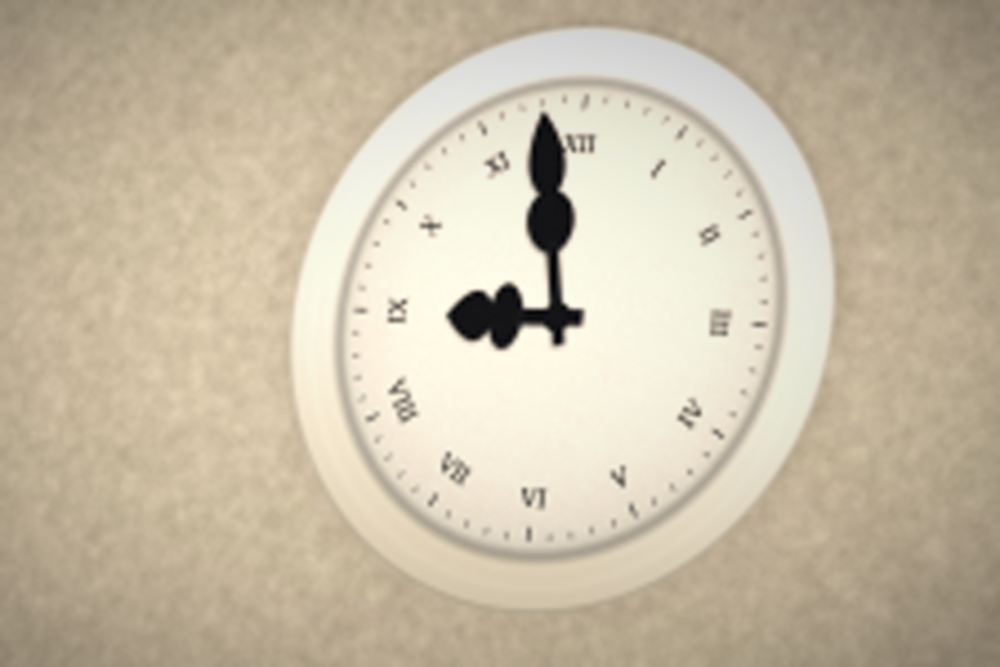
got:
h=8 m=58
